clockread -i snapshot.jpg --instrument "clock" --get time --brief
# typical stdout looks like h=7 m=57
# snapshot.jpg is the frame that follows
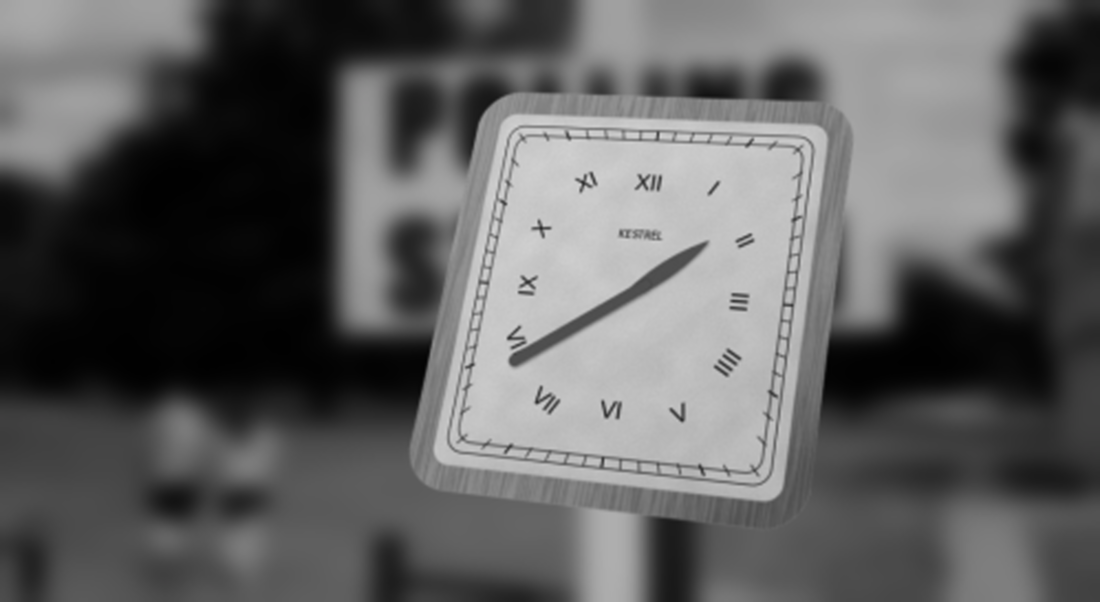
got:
h=1 m=39
